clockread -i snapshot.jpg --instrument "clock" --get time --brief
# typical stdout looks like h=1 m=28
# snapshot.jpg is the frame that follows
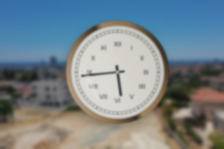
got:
h=5 m=44
